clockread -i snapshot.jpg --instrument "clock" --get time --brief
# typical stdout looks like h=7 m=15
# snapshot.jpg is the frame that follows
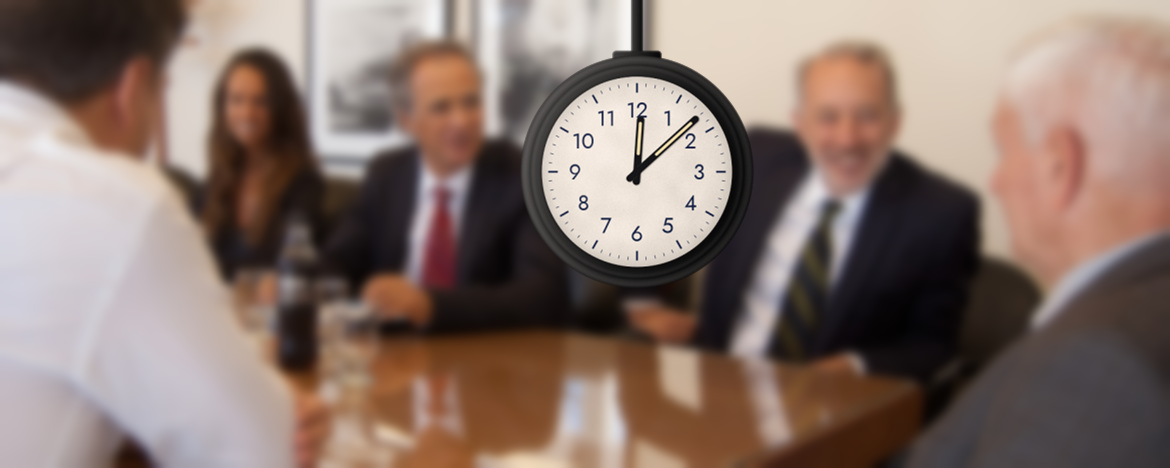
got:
h=12 m=8
